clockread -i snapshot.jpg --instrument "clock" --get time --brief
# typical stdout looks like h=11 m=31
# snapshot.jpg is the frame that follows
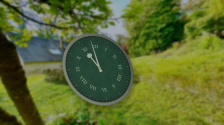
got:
h=10 m=59
